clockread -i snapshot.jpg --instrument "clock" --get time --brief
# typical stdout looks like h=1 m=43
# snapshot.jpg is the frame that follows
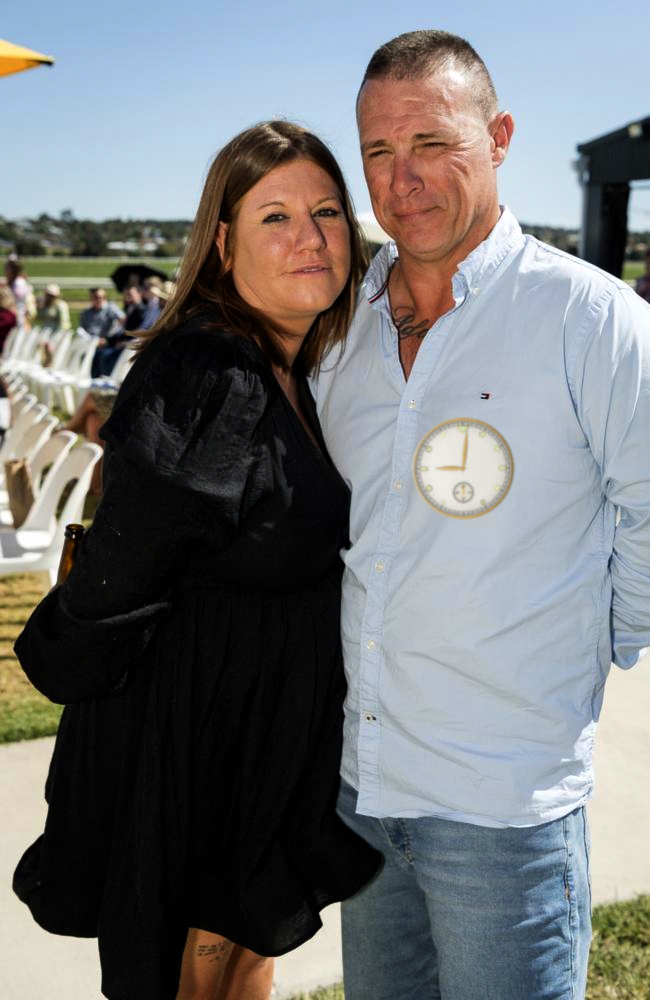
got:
h=9 m=1
